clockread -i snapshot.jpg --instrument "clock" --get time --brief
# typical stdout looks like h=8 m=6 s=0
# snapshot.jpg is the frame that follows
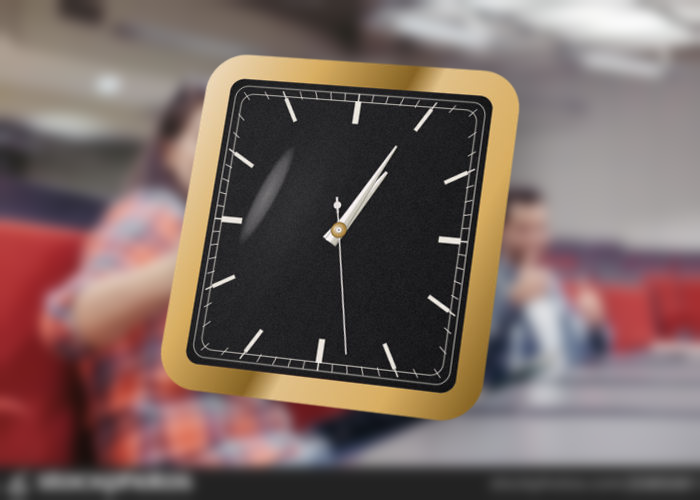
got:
h=1 m=4 s=28
